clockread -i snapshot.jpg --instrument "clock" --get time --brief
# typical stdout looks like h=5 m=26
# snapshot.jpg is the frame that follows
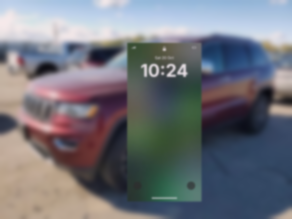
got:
h=10 m=24
